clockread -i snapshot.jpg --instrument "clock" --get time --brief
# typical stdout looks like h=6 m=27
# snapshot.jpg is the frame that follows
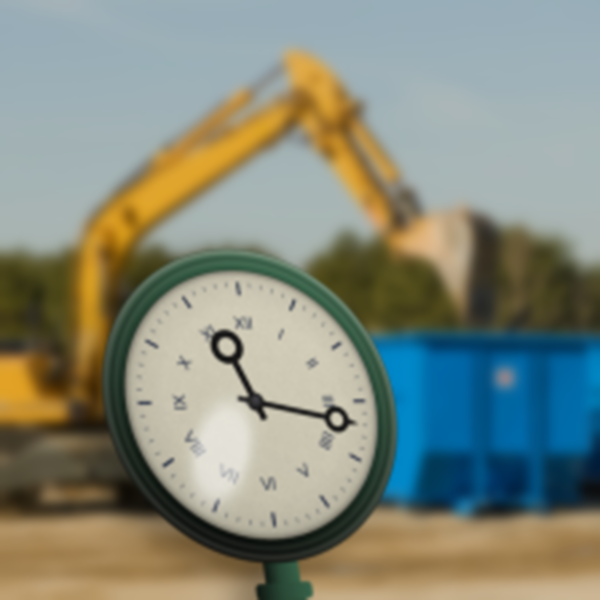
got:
h=11 m=17
